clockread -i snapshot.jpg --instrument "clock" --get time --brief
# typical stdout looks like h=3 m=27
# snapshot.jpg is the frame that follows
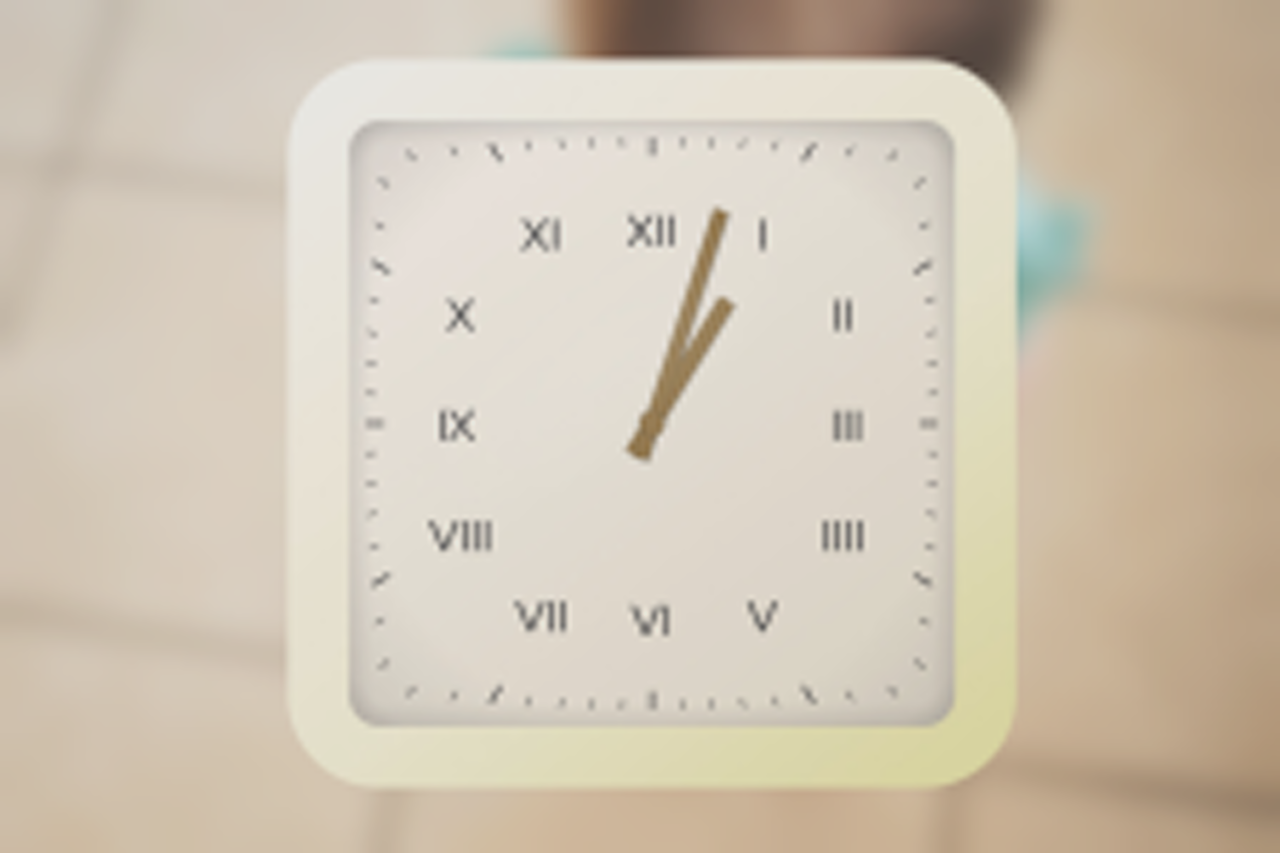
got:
h=1 m=3
